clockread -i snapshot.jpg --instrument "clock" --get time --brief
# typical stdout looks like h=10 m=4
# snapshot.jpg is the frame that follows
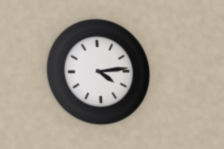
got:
h=4 m=14
